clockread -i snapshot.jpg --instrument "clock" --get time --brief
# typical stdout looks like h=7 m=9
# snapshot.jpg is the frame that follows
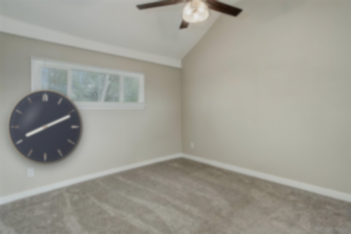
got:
h=8 m=11
